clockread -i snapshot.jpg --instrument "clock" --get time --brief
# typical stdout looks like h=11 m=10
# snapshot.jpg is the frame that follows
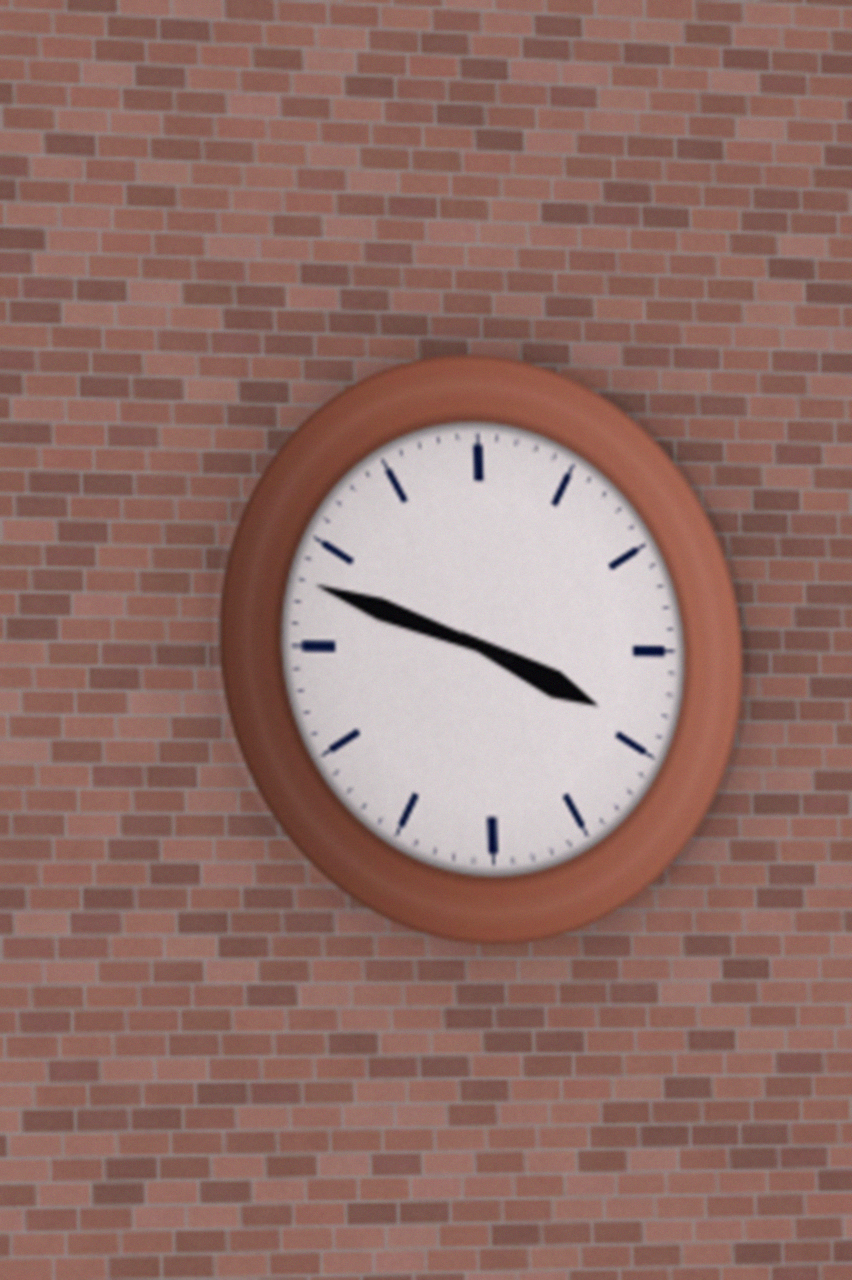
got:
h=3 m=48
